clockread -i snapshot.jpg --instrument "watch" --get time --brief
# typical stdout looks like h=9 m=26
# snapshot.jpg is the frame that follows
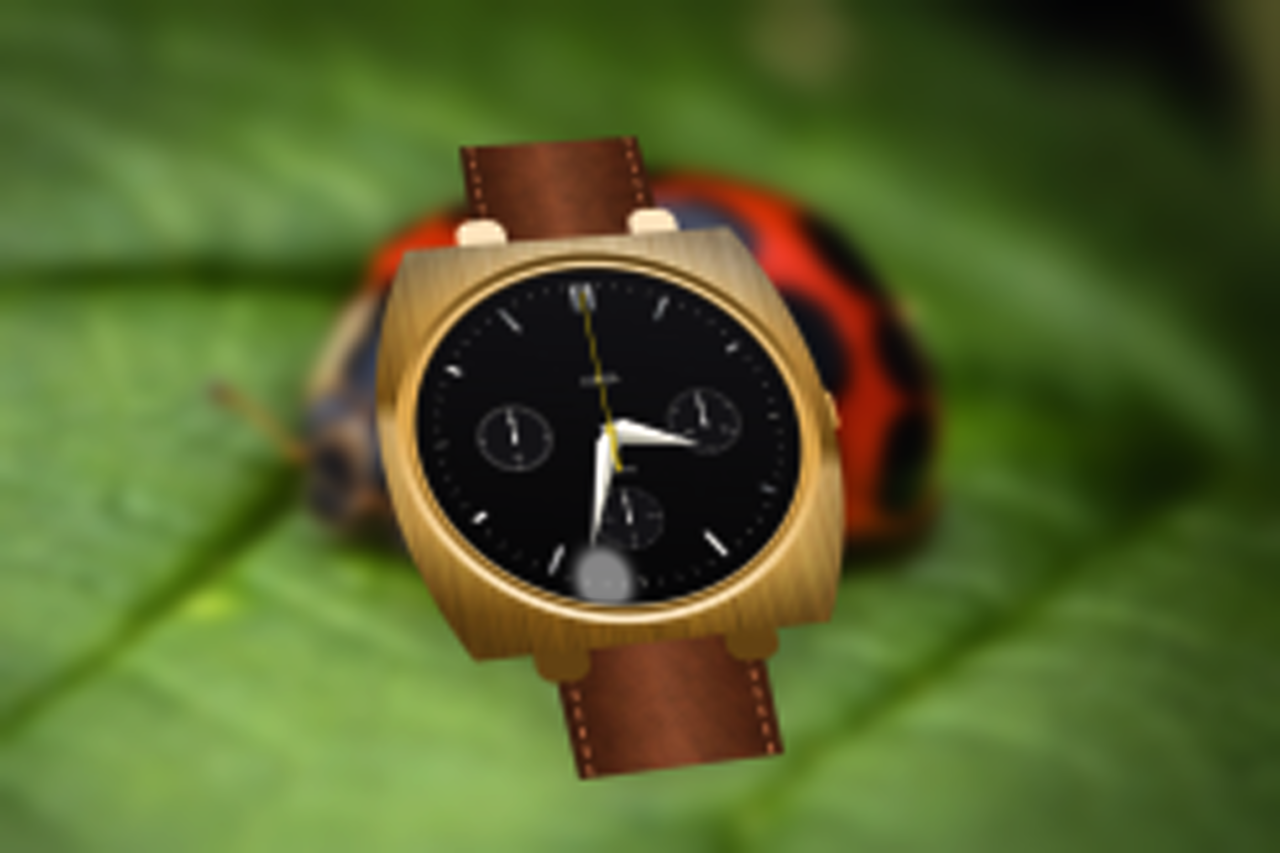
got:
h=3 m=33
